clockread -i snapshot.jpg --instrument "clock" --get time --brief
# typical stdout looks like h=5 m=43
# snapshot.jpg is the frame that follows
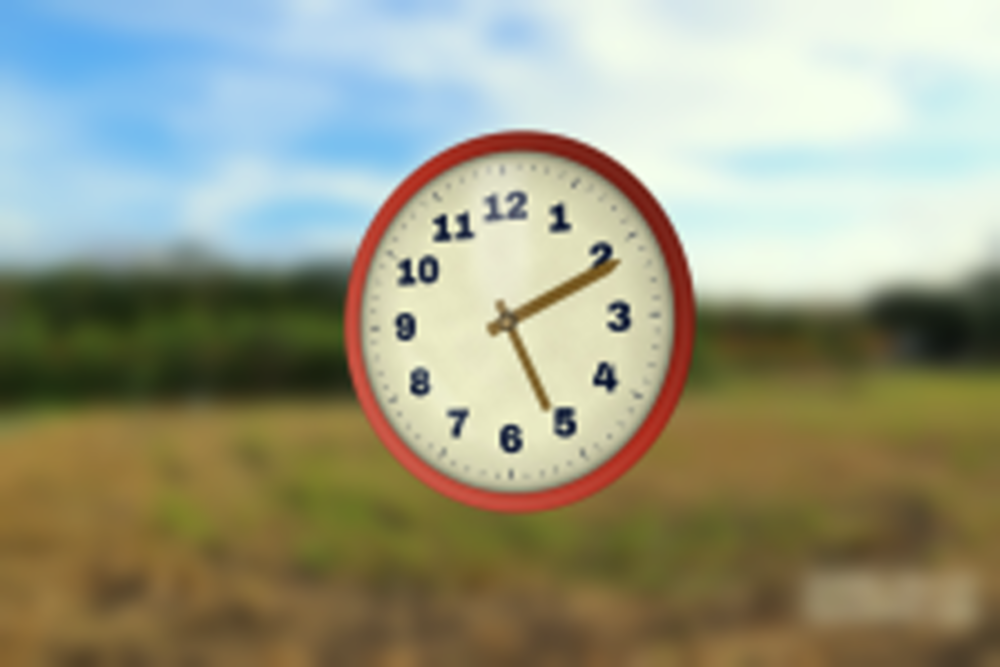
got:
h=5 m=11
